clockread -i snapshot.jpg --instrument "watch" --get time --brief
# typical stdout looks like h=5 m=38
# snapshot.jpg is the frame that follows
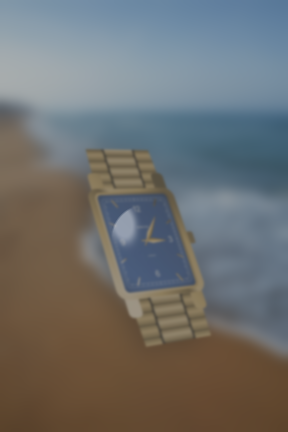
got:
h=3 m=6
